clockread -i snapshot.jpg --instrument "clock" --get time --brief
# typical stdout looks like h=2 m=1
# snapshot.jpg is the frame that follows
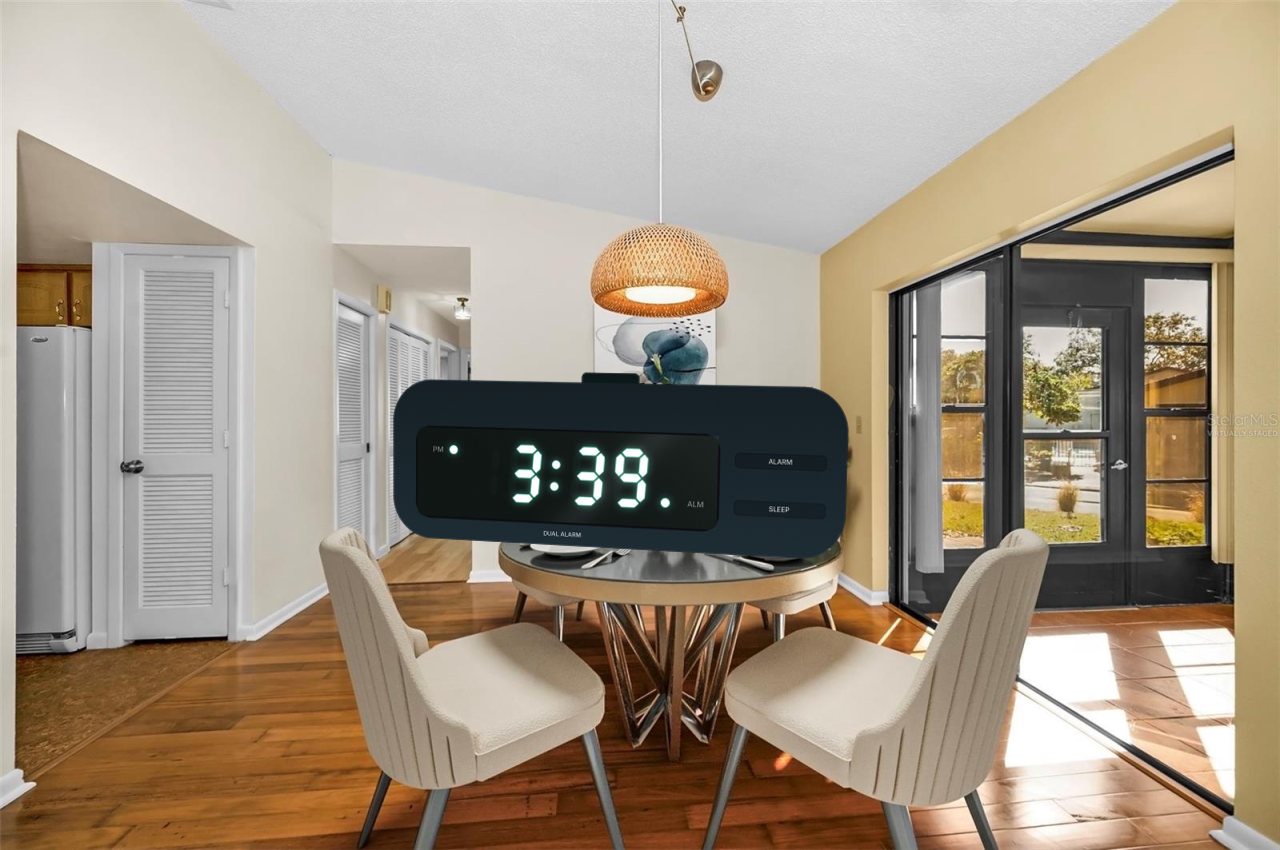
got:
h=3 m=39
